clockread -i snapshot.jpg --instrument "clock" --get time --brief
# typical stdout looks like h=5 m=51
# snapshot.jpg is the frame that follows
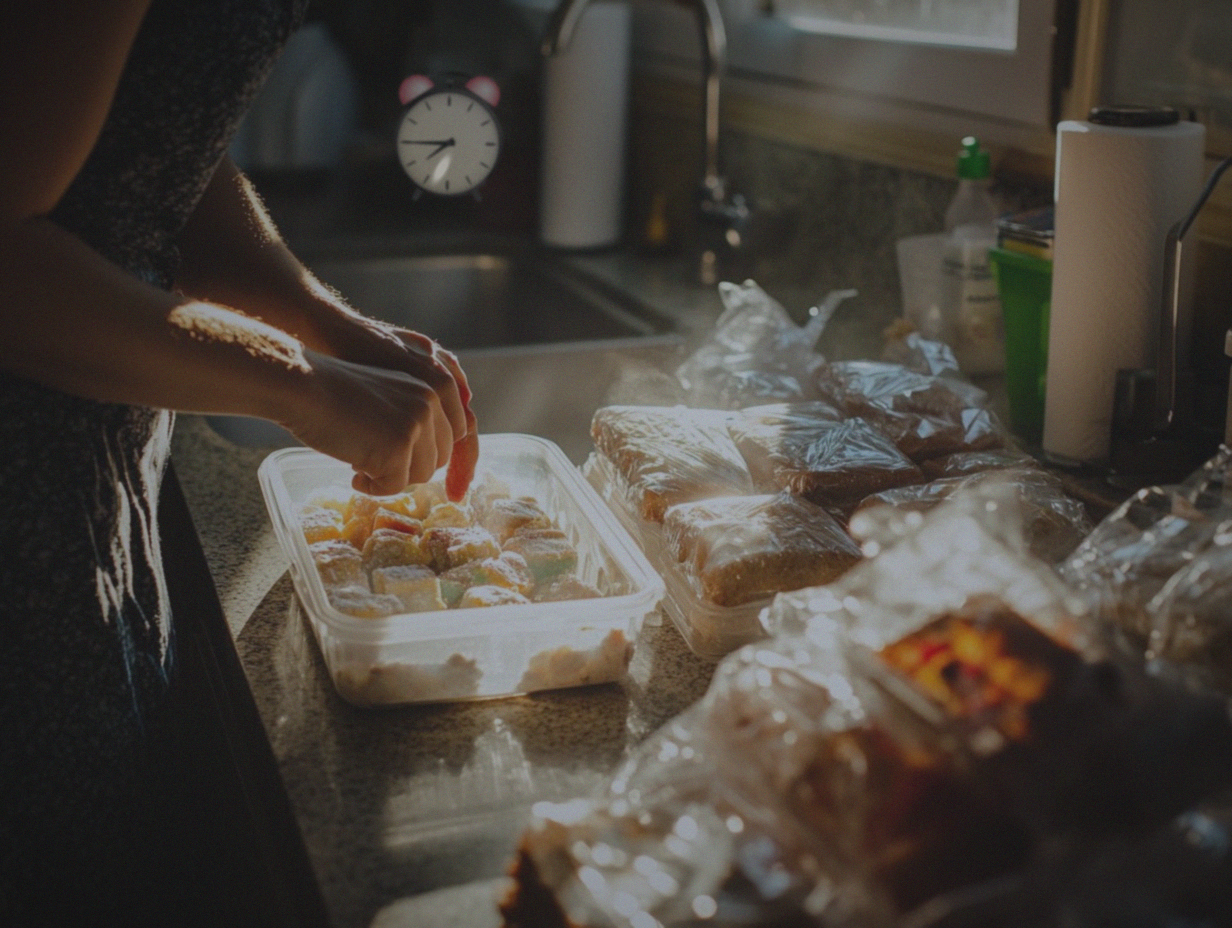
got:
h=7 m=45
